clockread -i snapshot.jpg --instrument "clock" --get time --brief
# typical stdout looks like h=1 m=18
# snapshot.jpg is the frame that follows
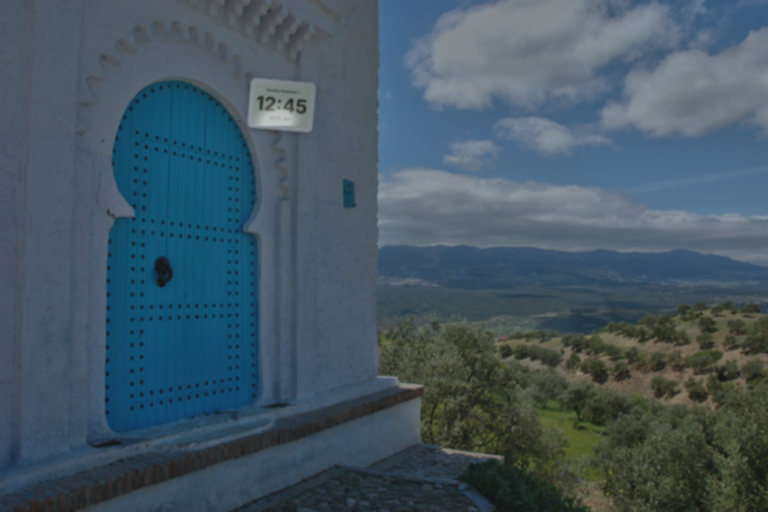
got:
h=12 m=45
